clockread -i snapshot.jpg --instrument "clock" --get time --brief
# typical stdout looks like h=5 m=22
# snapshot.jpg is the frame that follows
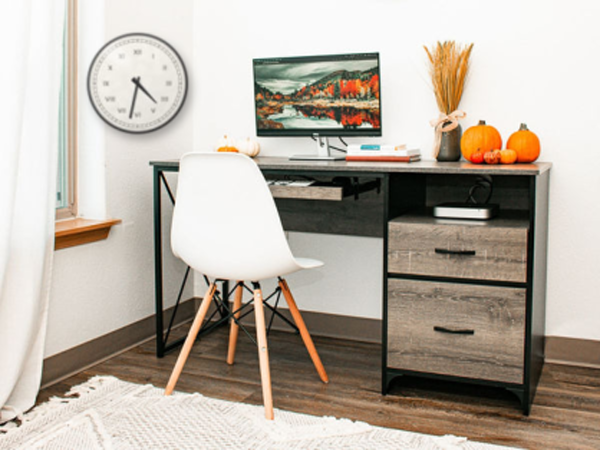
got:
h=4 m=32
